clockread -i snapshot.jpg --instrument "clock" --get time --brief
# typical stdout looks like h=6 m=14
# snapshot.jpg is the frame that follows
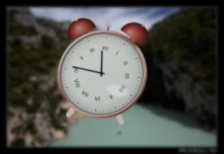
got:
h=11 m=46
